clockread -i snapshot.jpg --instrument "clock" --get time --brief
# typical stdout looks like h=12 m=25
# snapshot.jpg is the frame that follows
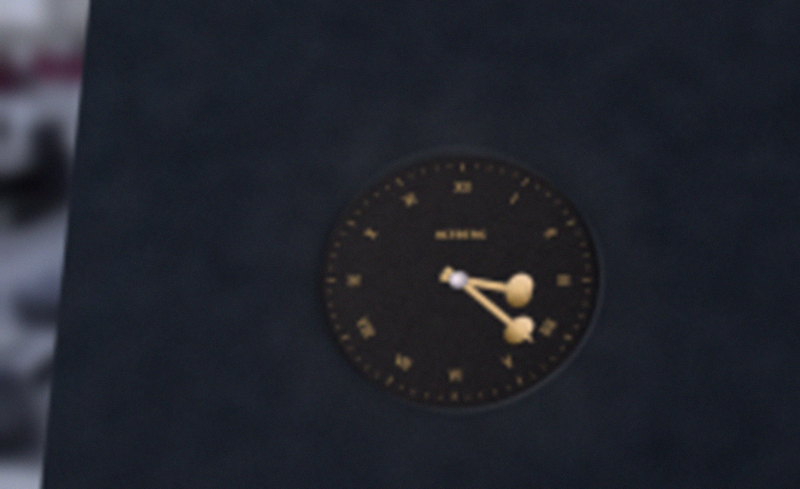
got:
h=3 m=22
